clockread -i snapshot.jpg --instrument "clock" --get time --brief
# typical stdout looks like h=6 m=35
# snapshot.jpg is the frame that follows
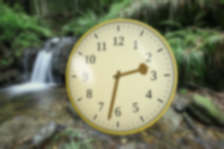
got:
h=2 m=32
